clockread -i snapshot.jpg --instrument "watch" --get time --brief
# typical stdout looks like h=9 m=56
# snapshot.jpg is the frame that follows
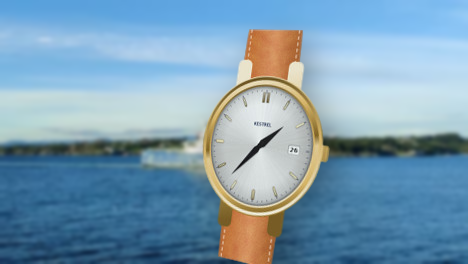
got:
h=1 m=37
